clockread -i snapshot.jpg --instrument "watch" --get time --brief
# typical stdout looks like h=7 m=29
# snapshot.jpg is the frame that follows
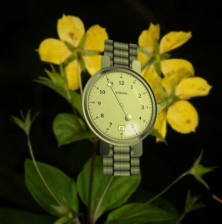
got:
h=4 m=55
